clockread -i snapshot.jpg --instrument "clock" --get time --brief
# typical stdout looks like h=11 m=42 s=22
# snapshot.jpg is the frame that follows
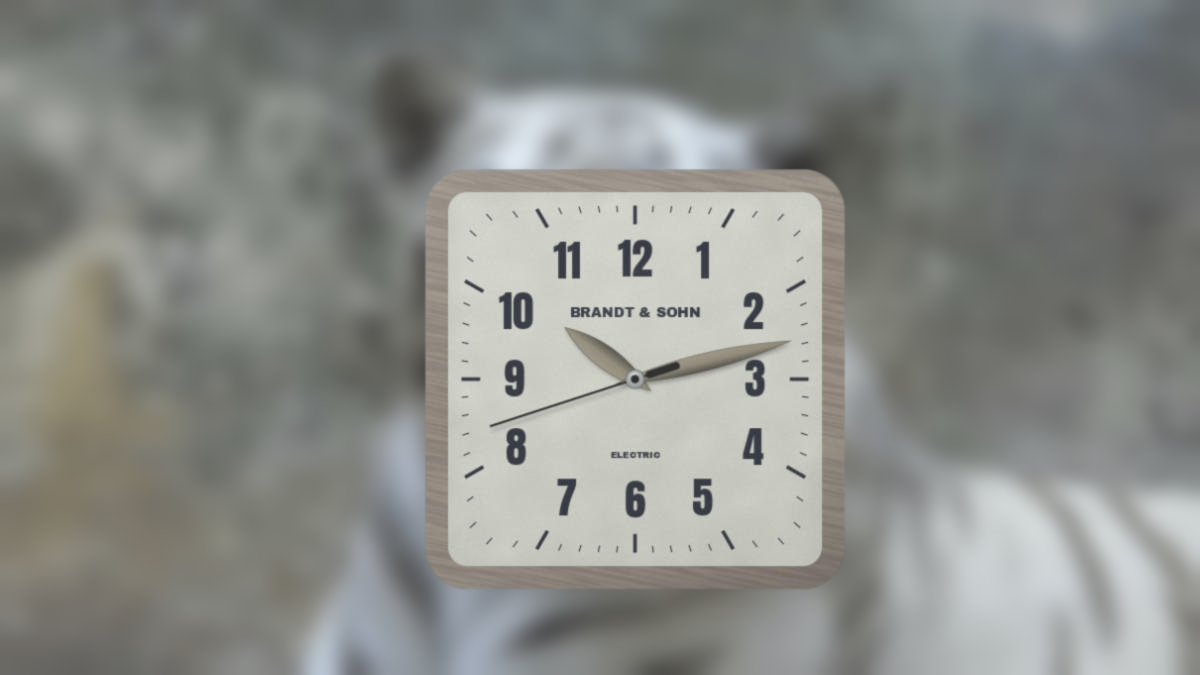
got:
h=10 m=12 s=42
